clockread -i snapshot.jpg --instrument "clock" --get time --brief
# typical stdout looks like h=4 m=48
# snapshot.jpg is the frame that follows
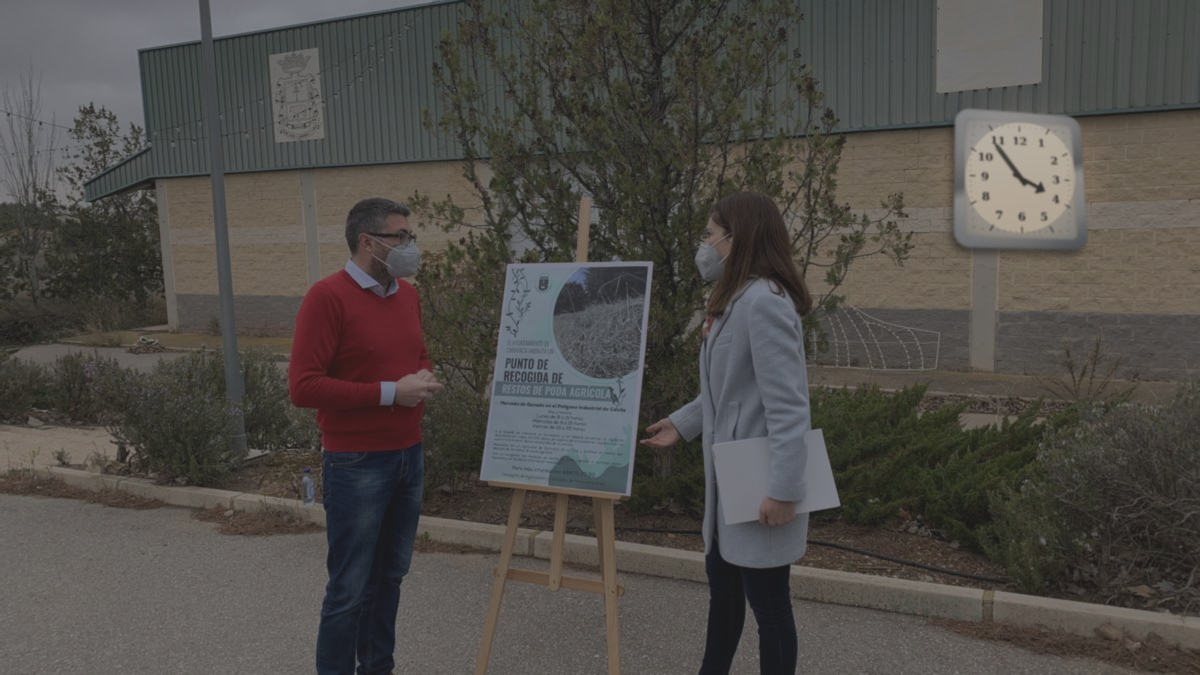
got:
h=3 m=54
